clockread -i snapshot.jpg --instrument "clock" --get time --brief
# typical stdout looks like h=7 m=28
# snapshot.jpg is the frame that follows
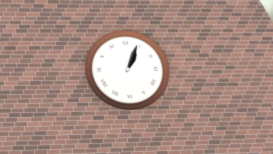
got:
h=1 m=4
